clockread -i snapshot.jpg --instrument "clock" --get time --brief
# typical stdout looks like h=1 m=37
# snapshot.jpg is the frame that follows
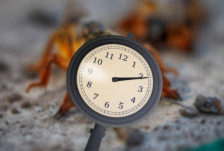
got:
h=2 m=11
